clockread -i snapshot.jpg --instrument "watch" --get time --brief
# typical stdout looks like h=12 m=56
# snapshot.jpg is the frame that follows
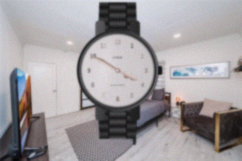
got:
h=3 m=50
